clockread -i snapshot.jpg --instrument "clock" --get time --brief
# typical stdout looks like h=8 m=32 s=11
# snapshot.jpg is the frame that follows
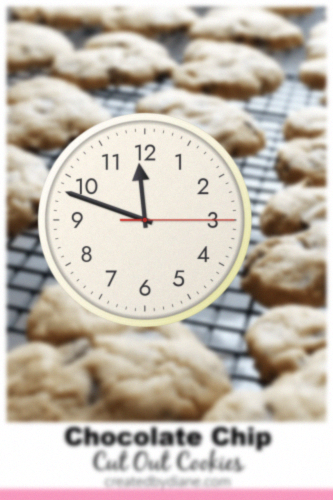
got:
h=11 m=48 s=15
